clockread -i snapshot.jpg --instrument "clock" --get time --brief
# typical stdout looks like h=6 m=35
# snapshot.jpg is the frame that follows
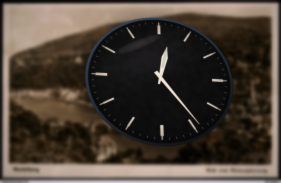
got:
h=12 m=24
